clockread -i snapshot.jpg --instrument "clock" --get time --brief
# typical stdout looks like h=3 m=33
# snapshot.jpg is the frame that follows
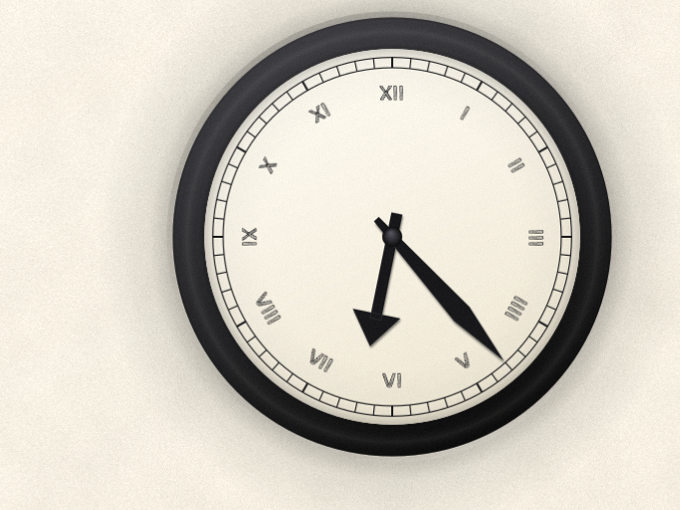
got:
h=6 m=23
